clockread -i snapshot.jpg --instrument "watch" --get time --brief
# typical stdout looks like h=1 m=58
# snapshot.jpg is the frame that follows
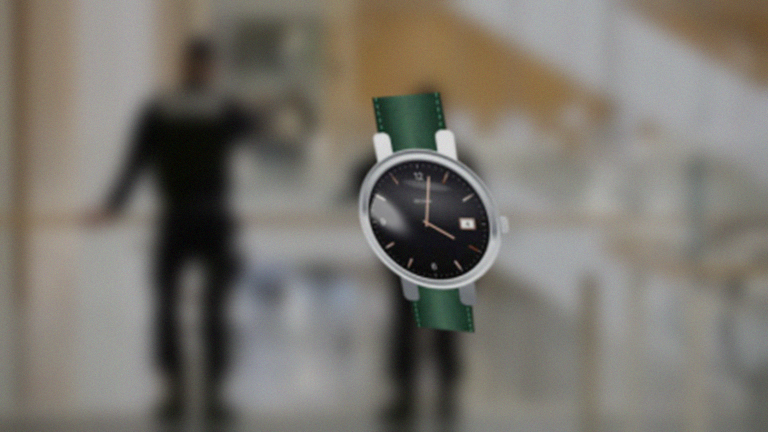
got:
h=4 m=2
